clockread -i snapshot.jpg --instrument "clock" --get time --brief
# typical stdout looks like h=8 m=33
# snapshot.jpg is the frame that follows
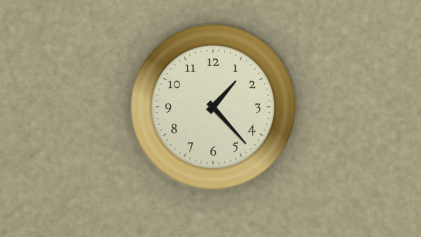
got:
h=1 m=23
